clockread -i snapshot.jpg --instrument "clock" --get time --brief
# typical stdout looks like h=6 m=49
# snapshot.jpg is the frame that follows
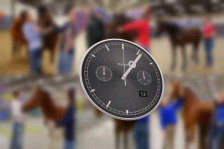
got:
h=1 m=6
